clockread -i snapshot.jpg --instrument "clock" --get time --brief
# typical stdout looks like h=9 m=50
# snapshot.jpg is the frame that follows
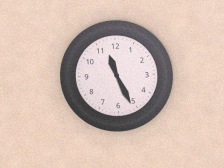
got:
h=11 m=26
